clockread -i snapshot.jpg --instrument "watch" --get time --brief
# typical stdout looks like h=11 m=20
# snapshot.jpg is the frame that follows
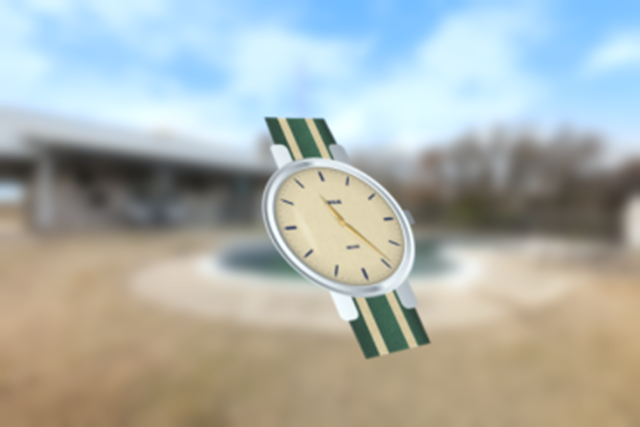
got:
h=11 m=24
